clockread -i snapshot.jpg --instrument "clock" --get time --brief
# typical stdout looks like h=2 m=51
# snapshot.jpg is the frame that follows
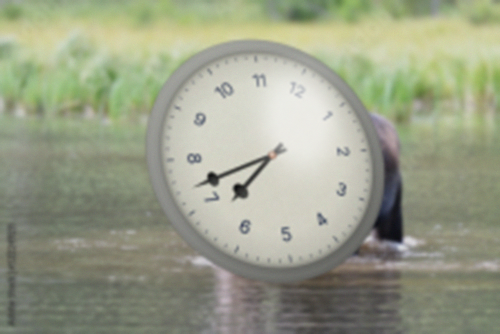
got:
h=6 m=37
